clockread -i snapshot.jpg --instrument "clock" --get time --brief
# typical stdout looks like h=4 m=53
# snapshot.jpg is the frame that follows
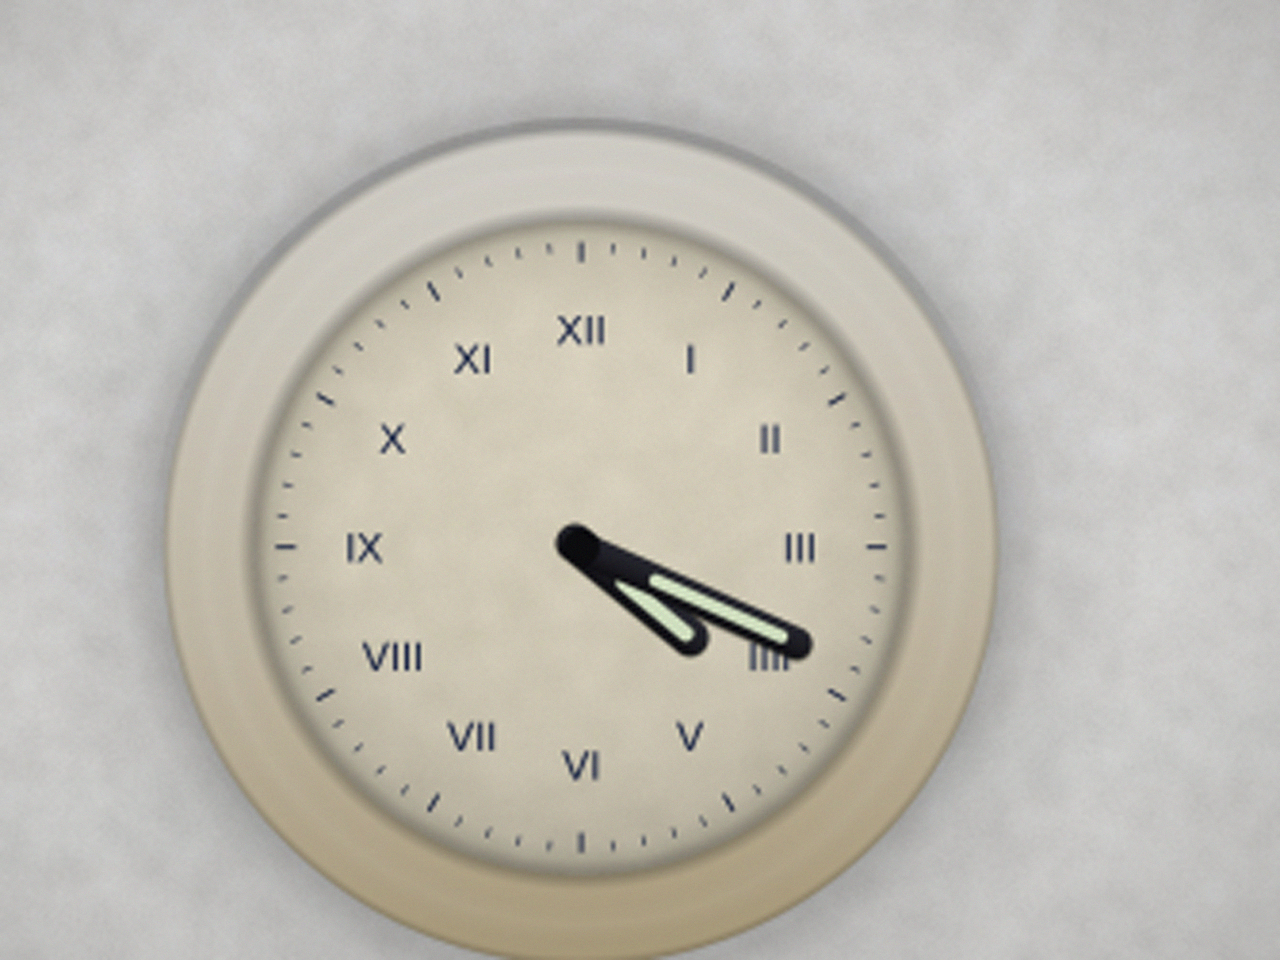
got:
h=4 m=19
